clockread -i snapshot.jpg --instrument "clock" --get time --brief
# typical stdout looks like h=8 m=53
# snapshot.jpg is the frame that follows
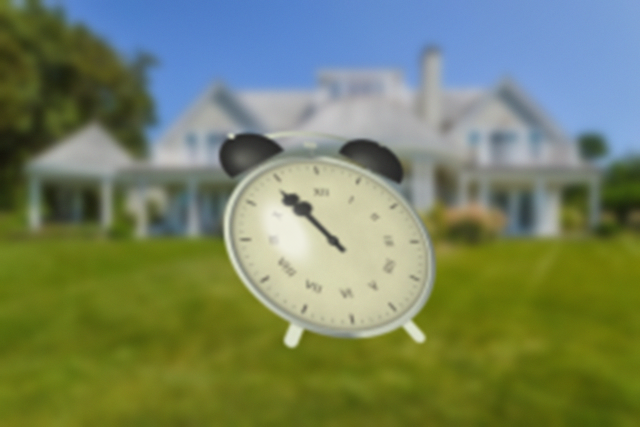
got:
h=10 m=54
